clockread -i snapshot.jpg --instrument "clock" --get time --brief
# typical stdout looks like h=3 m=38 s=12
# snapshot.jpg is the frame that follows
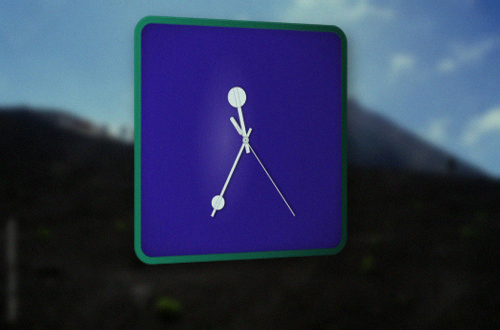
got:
h=11 m=34 s=24
